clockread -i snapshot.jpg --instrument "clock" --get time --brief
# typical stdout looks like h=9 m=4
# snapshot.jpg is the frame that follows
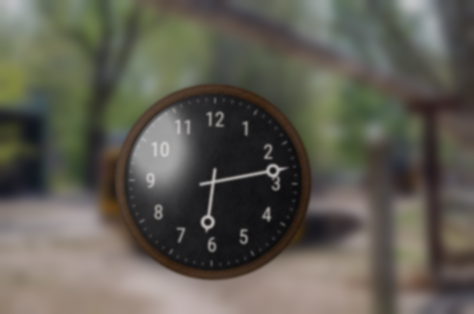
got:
h=6 m=13
